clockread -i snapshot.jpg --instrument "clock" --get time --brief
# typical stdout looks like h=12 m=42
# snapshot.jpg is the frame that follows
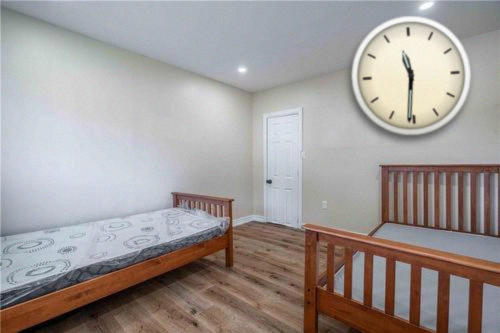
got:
h=11 m=31
